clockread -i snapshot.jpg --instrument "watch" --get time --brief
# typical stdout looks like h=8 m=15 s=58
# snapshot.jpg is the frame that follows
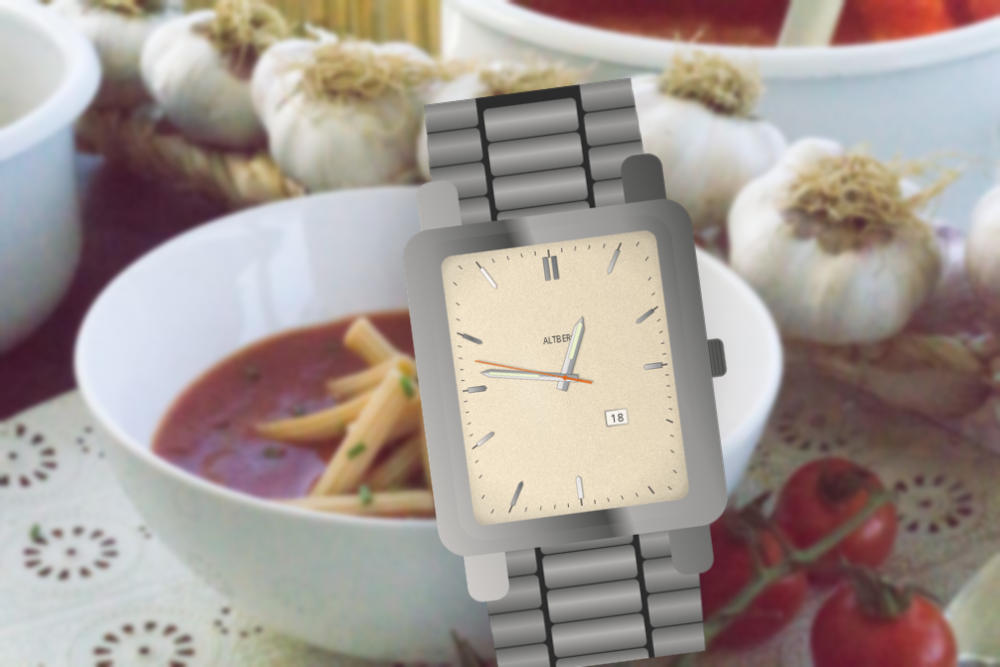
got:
h=12 m=46 s=48
